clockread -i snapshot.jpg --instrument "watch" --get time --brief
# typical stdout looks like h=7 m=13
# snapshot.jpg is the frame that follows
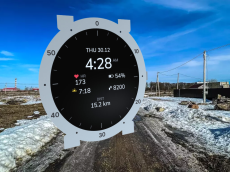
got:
h=4 m=28
